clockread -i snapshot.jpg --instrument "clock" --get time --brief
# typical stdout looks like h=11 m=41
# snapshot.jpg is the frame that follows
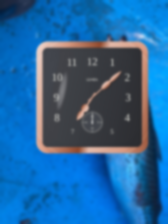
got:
h=7 m=8
